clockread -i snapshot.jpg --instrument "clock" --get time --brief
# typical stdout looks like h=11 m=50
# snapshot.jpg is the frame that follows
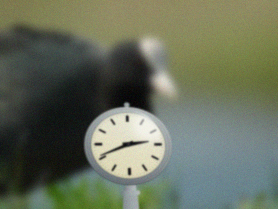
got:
h=2 m=41
